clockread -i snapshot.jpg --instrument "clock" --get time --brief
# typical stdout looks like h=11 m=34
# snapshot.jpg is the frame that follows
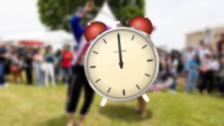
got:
h=12 m=0
